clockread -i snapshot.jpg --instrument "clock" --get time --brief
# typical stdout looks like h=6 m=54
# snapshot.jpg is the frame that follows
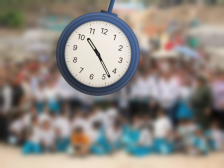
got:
h=10 m=23
